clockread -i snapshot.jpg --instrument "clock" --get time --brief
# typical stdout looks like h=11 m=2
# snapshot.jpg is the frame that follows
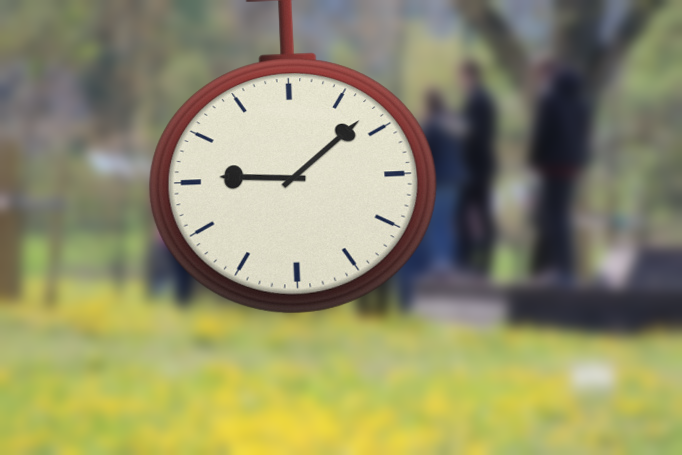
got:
h=9 m=8
